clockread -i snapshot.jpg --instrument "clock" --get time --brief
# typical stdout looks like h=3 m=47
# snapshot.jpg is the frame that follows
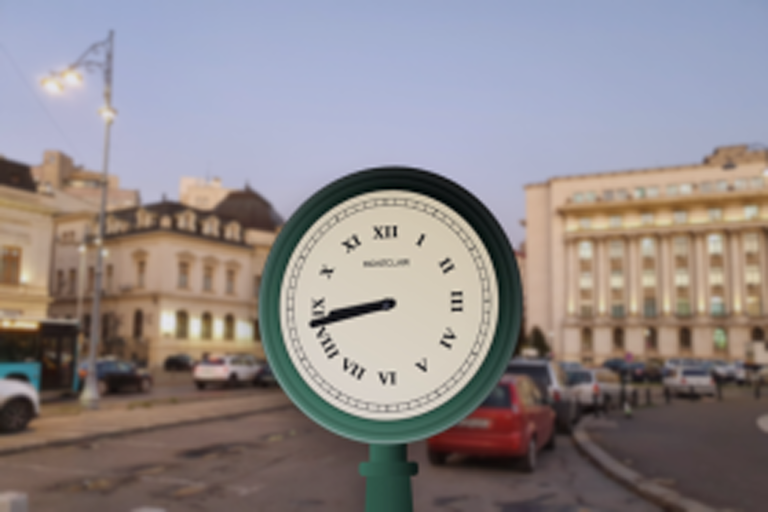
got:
h=8 m=43
